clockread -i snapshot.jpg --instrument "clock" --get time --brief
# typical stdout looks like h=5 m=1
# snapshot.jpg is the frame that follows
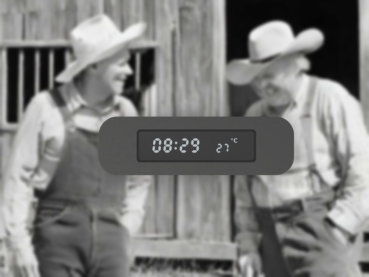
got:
h=8 m=29
